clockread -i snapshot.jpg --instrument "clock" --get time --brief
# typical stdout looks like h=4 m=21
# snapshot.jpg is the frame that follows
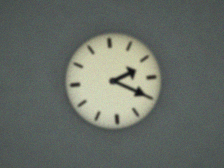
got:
h=2 m=20
